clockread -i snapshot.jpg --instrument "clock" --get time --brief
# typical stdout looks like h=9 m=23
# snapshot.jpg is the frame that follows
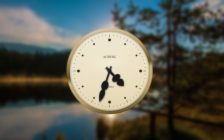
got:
h=4 m=33
